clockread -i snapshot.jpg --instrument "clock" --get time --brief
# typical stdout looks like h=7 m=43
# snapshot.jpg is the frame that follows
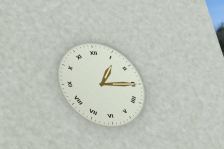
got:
h=1 m=15
